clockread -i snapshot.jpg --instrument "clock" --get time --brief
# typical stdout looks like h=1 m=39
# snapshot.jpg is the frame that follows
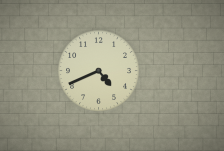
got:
h=4 m=41
